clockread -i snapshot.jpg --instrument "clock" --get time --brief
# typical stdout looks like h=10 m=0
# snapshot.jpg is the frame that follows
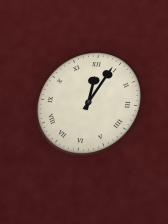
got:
h=12 m=4
